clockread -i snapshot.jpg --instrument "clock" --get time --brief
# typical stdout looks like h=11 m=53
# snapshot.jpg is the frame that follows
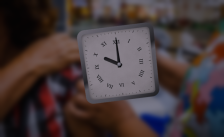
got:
h=10 m=0
